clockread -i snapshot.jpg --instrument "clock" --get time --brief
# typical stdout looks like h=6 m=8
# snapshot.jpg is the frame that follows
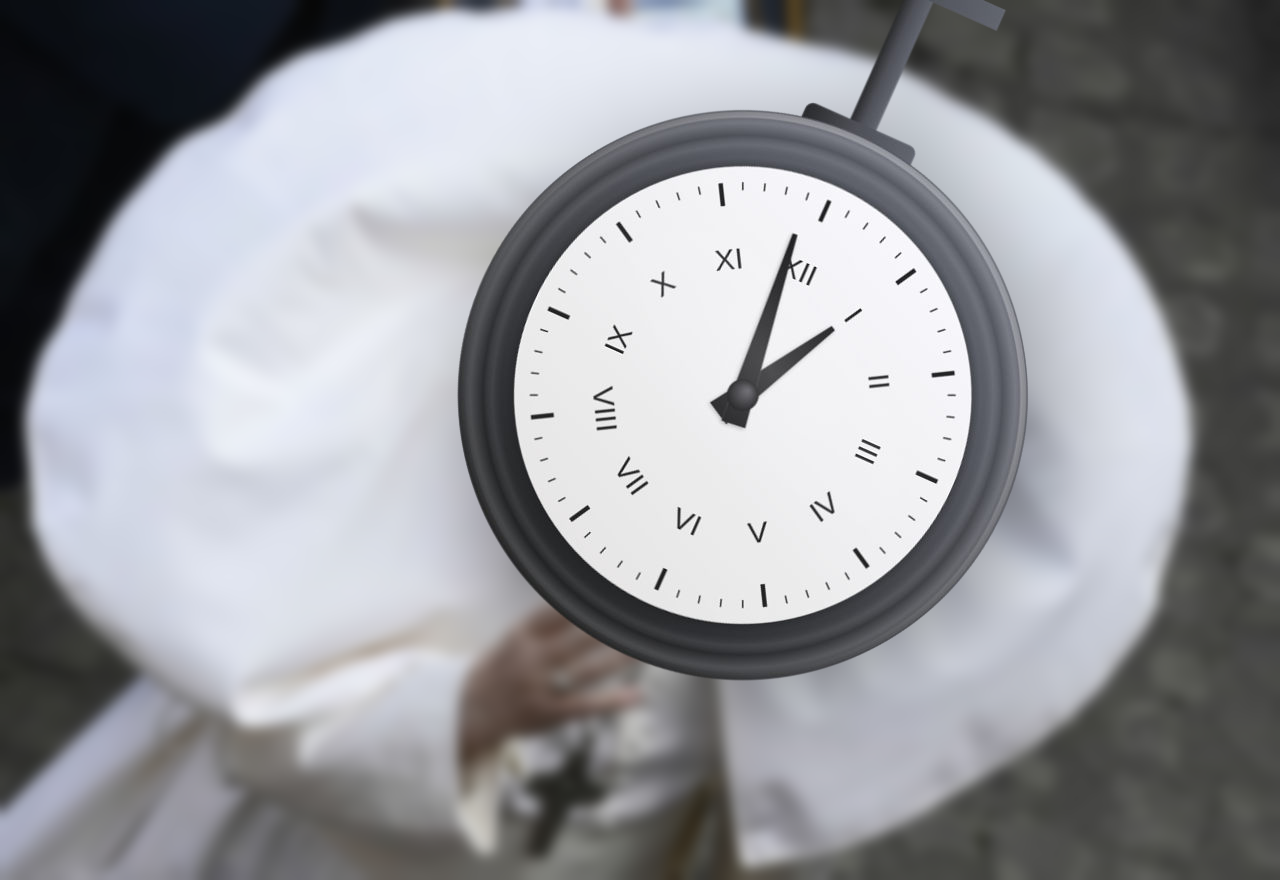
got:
h=12 m=59
